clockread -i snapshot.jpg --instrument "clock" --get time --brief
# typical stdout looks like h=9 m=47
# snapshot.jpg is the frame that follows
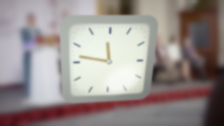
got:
h=11 m=47
